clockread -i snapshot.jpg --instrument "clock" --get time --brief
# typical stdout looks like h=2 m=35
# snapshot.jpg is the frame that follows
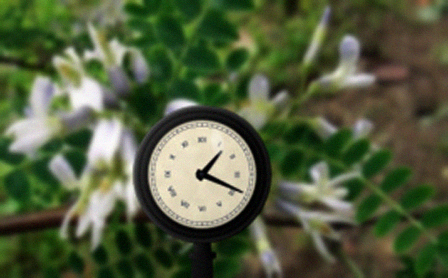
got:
h=1 m=19
